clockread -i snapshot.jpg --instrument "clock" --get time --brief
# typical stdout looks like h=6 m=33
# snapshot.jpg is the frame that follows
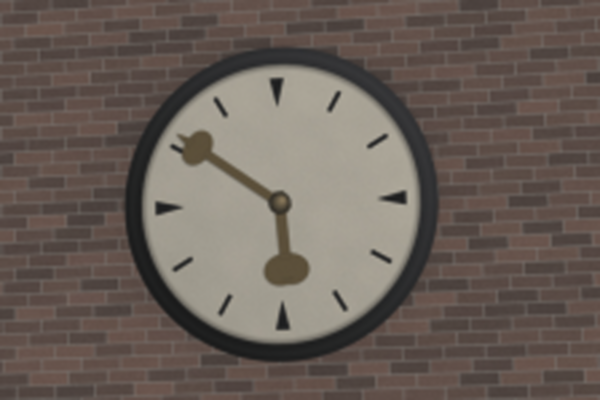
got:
h=5 m=51
